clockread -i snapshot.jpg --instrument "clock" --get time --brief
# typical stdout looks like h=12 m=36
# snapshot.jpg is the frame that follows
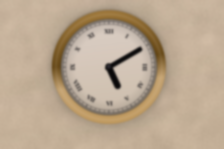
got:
h=5 m=10
